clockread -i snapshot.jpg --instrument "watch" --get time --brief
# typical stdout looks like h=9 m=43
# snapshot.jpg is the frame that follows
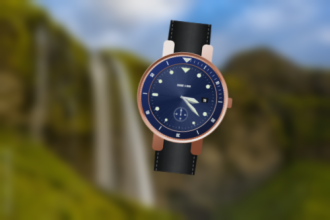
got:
h=3 m=22
